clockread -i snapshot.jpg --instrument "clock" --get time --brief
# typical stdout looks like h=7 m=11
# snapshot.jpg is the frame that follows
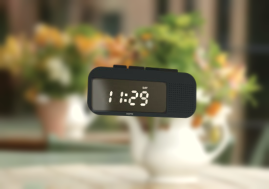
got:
h=11 m=29
